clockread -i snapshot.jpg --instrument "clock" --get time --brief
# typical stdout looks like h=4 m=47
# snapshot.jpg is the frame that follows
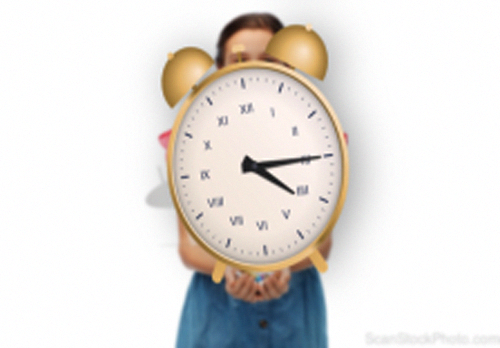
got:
h=4 m=15
